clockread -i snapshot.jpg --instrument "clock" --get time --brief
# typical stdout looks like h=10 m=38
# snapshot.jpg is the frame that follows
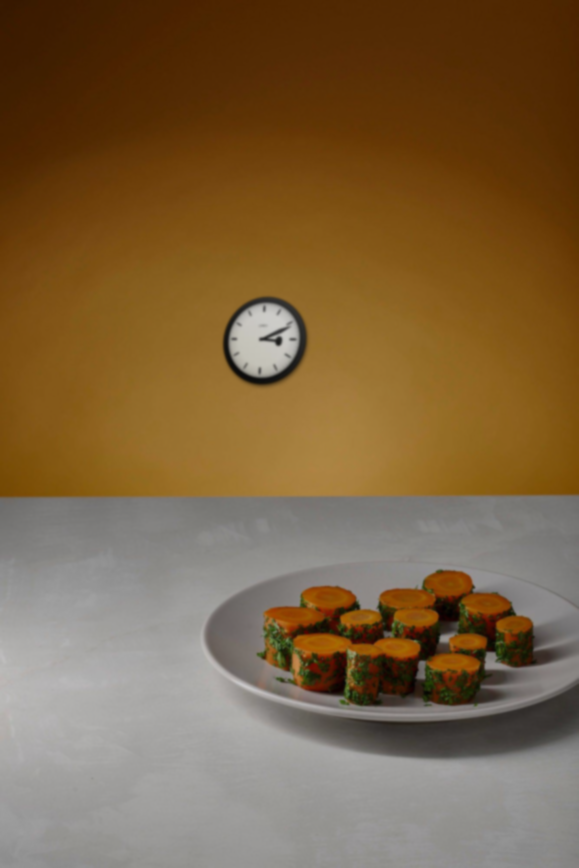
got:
h=3 m=11
